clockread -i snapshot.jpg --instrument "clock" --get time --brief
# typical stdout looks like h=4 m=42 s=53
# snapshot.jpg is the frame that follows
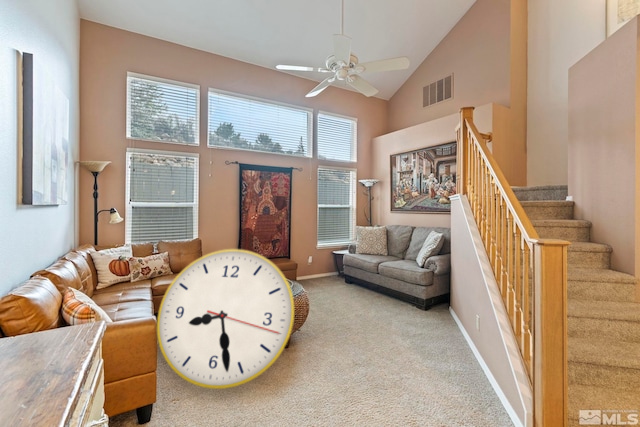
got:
h=8 m=27 s=17
